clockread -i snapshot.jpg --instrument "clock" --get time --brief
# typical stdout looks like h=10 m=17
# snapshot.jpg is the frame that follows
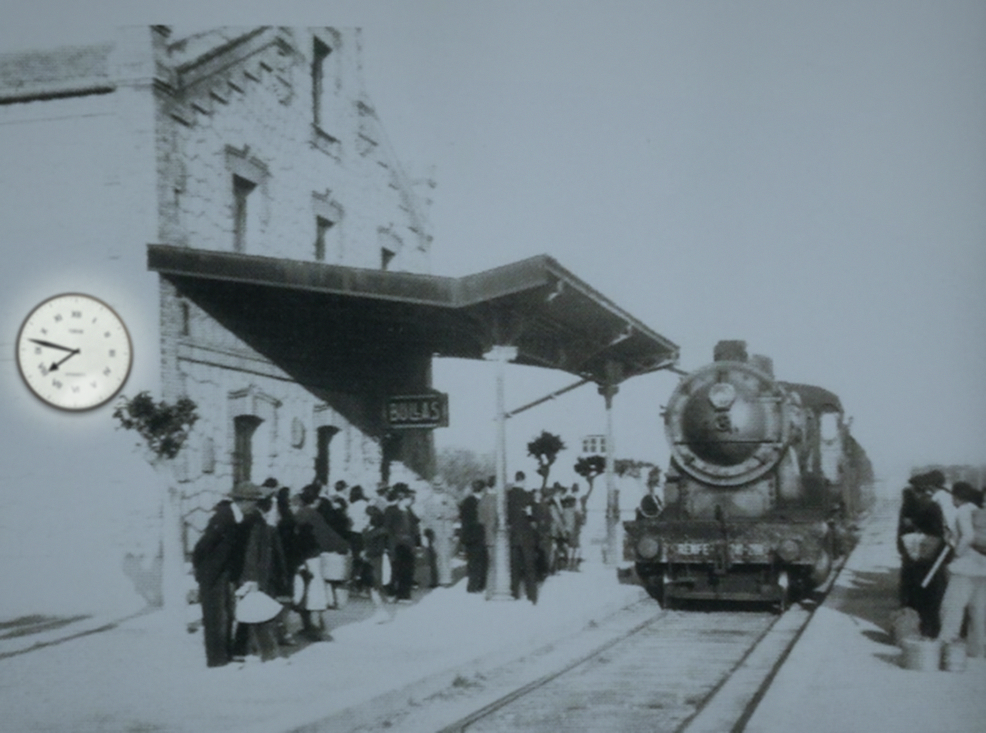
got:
h=7 m=47
